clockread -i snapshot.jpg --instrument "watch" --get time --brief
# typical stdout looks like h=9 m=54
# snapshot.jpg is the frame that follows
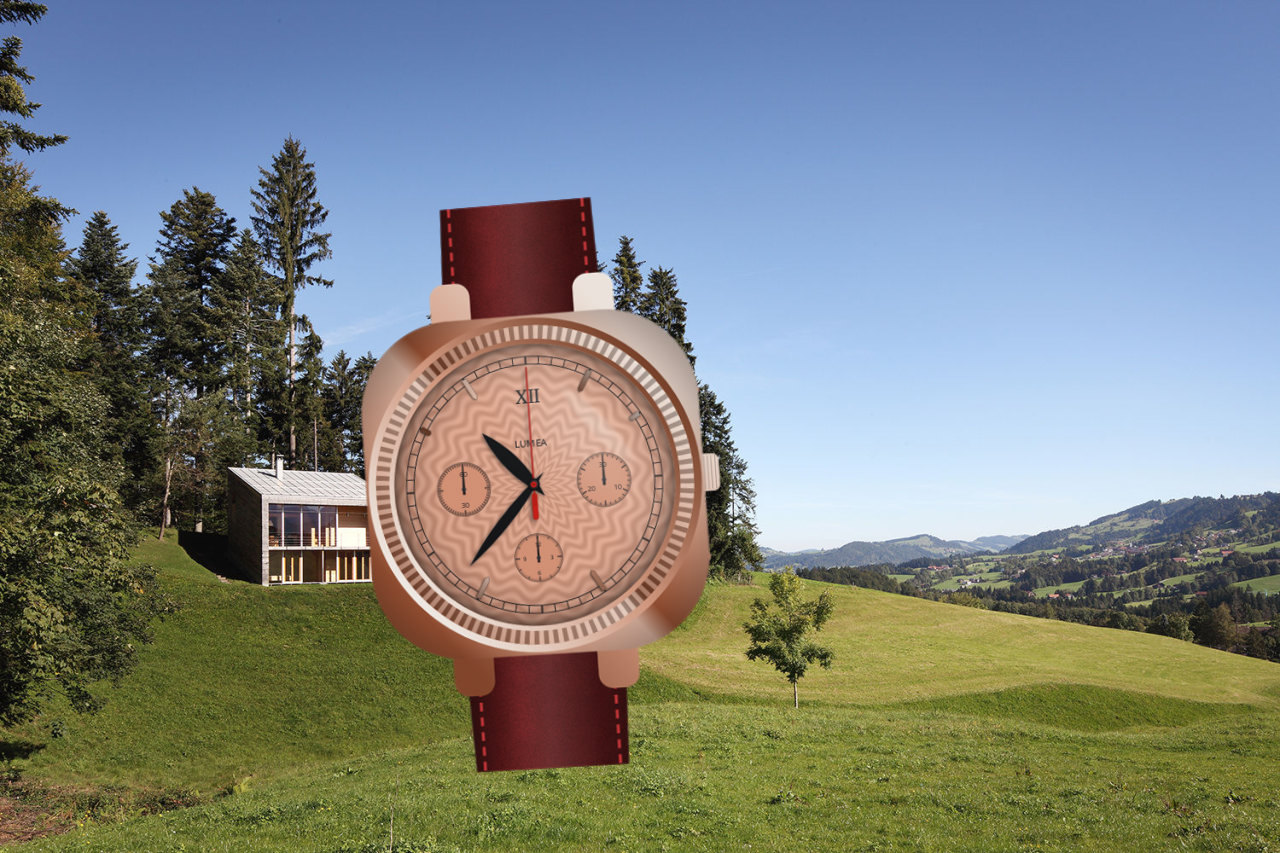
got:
h=10 m=37
